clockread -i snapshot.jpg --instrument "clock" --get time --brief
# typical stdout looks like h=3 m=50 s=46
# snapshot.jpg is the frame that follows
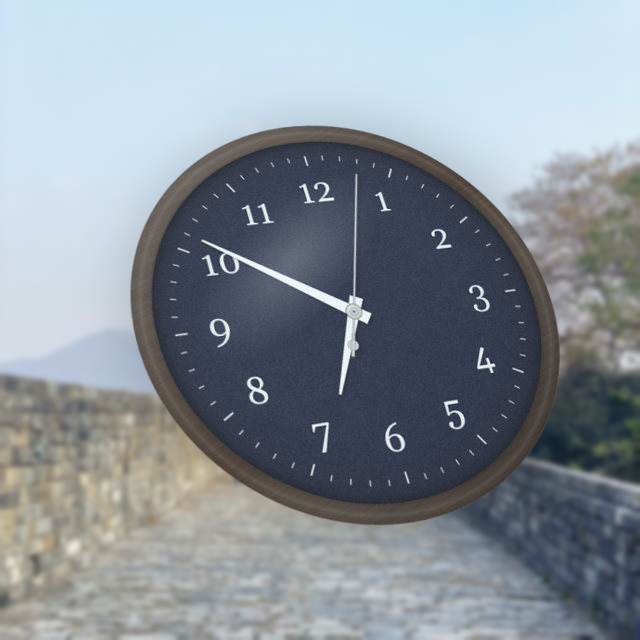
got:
h=6 m=51 s=3
